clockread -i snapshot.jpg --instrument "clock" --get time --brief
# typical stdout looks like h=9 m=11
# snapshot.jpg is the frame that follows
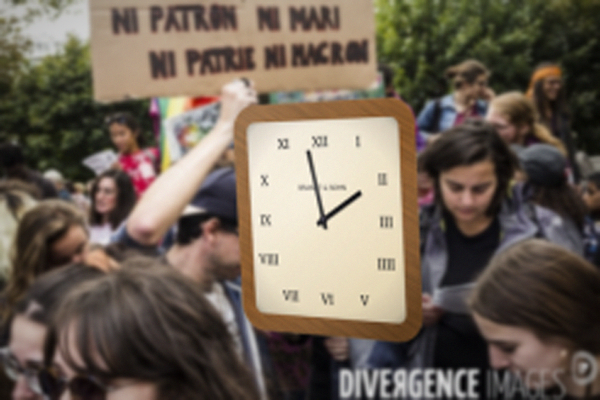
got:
h=1 m=58
